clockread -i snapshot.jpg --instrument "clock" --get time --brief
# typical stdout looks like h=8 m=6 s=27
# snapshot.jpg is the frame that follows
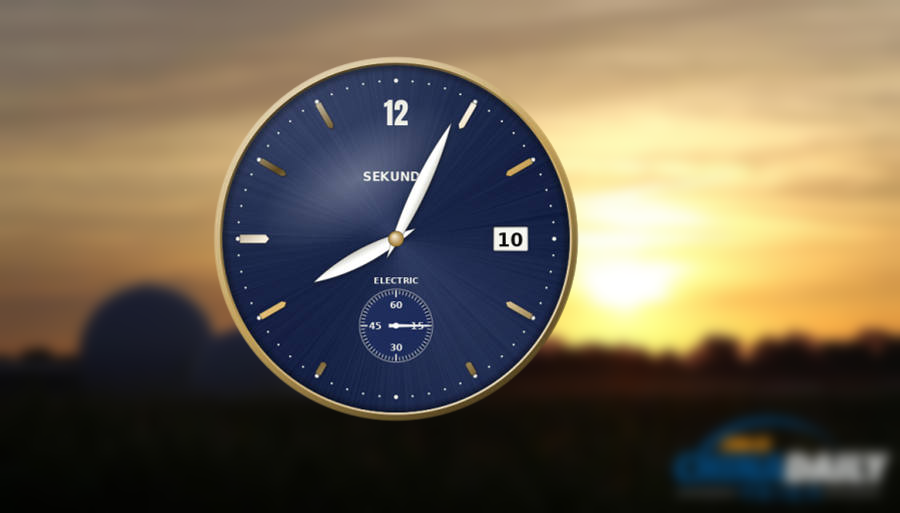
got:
h=8 m=4 s=15
